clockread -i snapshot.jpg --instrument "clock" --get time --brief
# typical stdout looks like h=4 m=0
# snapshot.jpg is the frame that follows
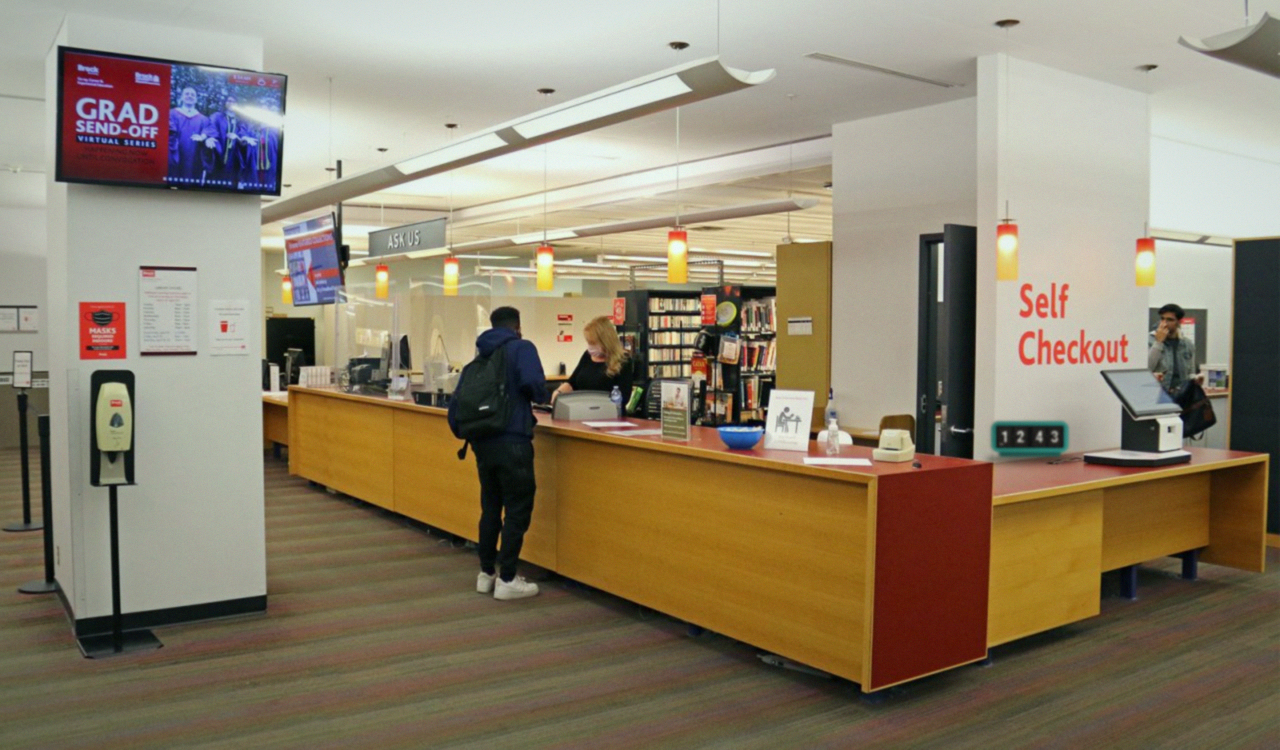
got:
h=12 m=43
